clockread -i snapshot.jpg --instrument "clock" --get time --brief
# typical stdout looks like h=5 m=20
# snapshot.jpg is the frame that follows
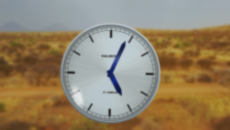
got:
h=5 m=4
